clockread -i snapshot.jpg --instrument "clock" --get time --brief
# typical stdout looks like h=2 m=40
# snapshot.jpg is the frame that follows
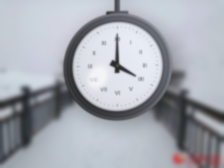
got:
h=4 m=0
